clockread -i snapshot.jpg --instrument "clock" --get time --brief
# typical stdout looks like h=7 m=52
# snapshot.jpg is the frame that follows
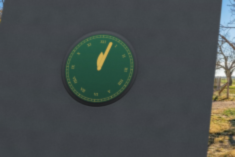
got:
h=12 m=3
